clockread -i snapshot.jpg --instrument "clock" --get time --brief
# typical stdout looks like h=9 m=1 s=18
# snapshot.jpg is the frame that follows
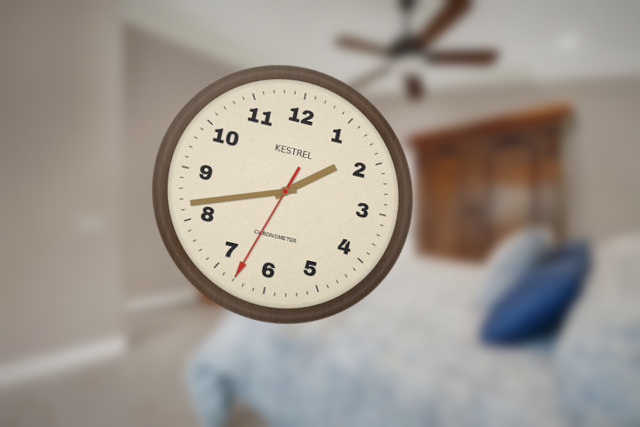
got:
h=1 m=41 s=33
